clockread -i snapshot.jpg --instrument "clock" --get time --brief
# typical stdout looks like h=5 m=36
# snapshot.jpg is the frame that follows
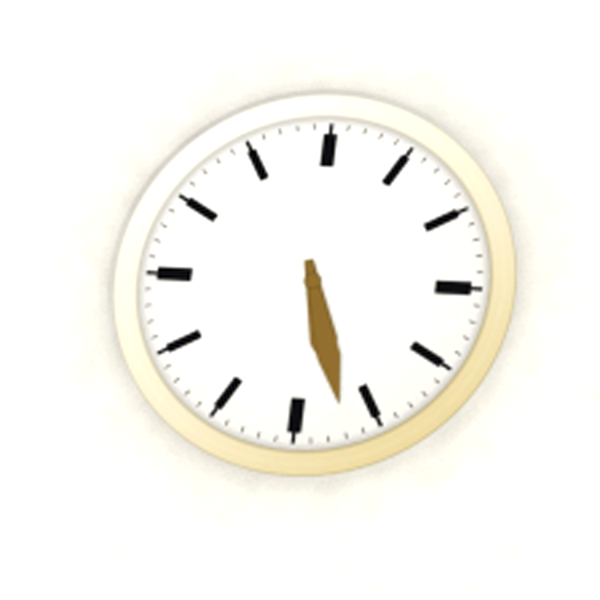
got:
h=5 m=27
